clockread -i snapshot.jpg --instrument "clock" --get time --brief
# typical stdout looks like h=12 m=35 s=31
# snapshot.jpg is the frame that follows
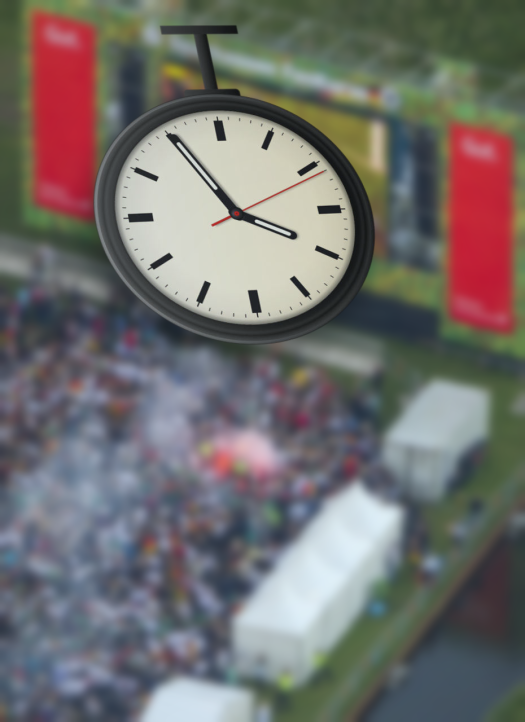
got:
h=3 m=55 s=11
